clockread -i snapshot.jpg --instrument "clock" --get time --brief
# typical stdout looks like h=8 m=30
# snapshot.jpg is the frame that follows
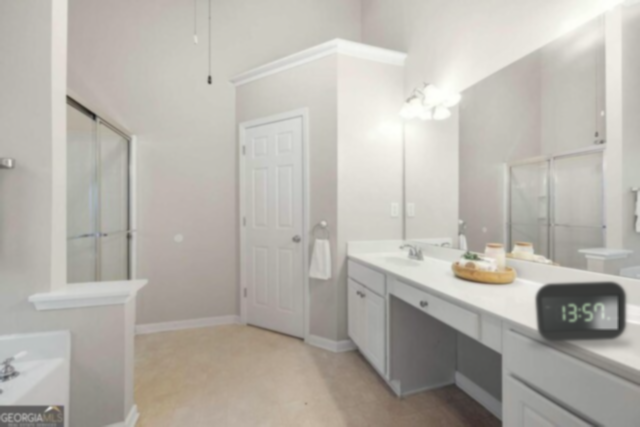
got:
h=13 m=57
